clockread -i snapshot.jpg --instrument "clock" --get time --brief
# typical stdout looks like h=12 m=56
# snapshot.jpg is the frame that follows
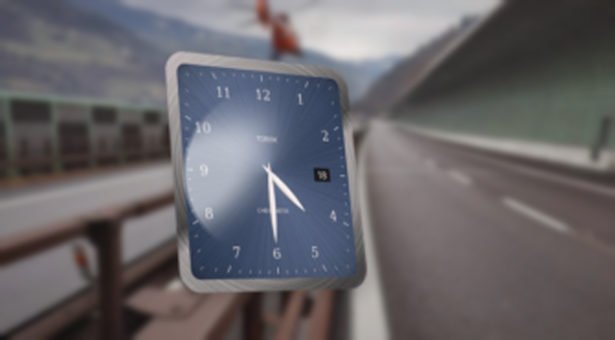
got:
h=4 m=30
